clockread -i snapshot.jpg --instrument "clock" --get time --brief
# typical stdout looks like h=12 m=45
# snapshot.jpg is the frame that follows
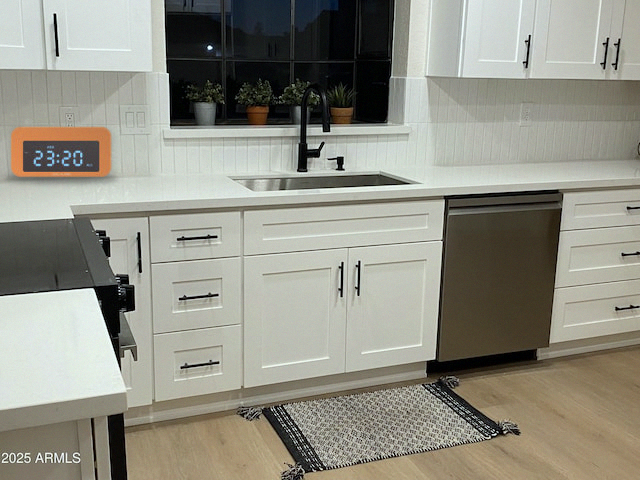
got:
h=23 m=20
